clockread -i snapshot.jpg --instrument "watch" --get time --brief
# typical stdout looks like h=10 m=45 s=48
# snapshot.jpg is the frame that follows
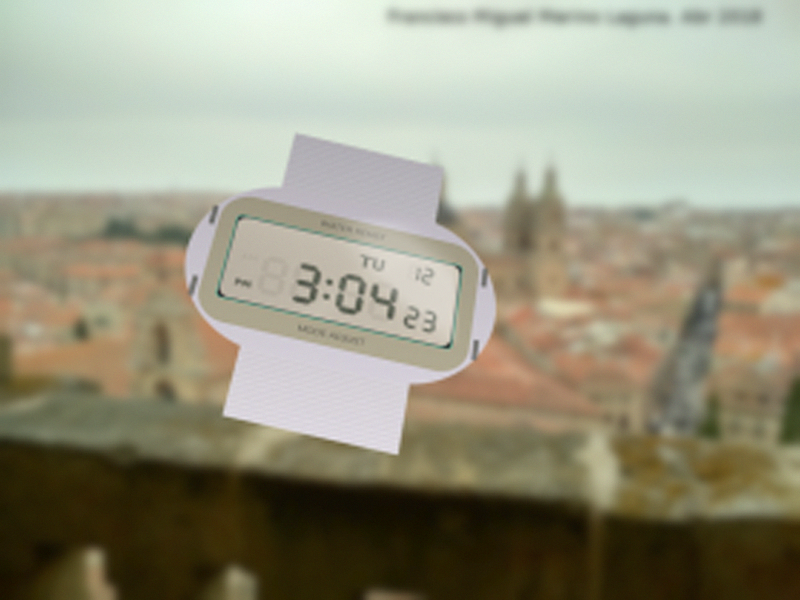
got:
h=3 m=4 s=23
